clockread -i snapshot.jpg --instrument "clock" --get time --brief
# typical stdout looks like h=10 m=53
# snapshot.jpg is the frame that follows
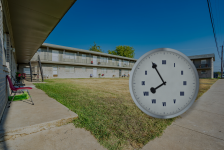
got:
h=7 m=55
